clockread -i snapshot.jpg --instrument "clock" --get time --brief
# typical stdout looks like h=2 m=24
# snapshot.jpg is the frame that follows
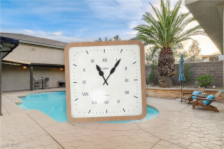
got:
h=11 m=6
